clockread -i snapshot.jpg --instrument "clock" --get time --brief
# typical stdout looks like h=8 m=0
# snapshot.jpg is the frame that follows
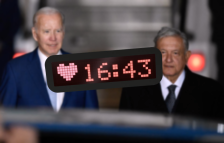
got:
h=16 m=43
